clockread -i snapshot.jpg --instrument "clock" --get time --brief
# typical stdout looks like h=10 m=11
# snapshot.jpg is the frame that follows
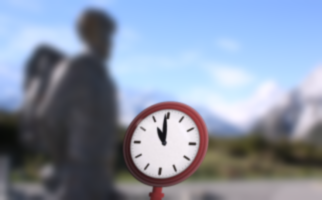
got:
h=10 m=59
